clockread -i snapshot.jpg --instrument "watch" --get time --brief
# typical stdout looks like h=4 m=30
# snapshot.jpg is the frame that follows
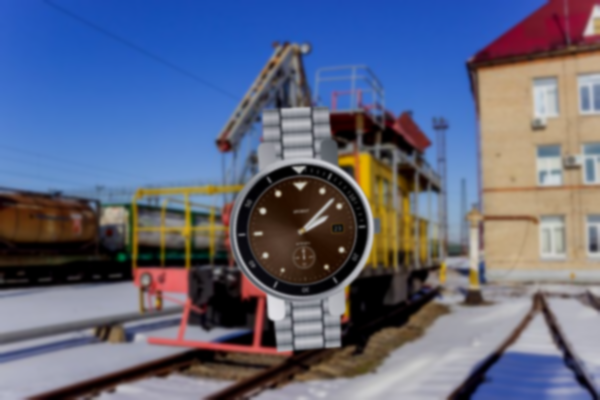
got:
h=2 m=8
